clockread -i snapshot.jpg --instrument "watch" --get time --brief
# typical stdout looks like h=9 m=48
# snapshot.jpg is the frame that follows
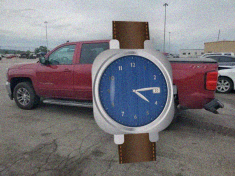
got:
h=4 m=14
